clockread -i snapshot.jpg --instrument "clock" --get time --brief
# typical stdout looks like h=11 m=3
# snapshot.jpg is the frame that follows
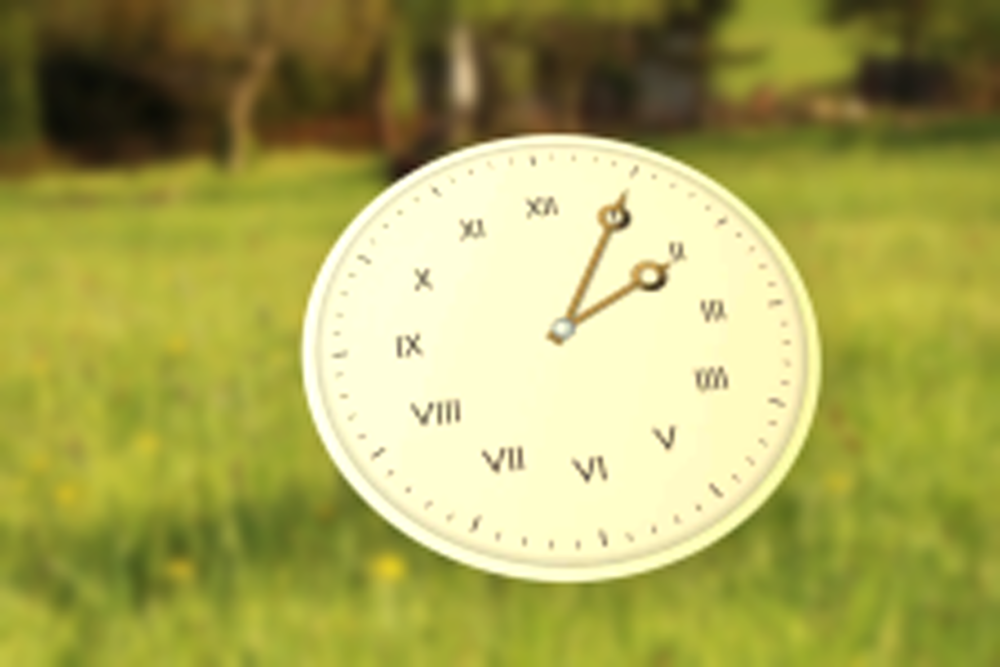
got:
h=2 m=5
